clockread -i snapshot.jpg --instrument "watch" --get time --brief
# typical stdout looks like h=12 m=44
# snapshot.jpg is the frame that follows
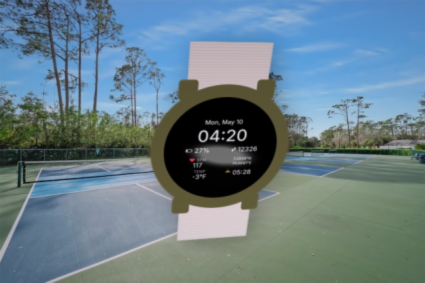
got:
h=4 m=20
